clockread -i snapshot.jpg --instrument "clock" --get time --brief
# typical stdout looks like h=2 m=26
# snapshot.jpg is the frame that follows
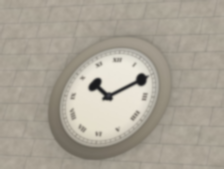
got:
h=10 m=10
